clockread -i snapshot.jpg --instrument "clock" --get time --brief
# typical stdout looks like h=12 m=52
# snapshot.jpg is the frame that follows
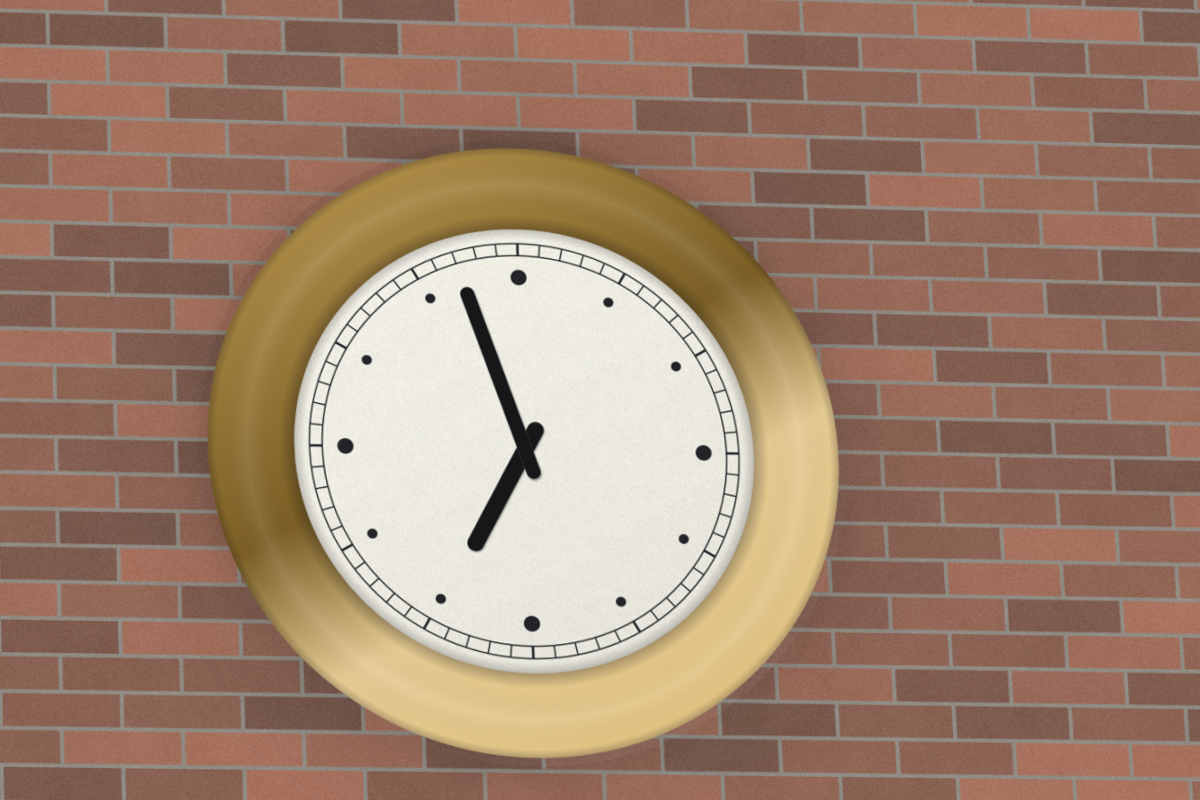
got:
h=6 m=57
